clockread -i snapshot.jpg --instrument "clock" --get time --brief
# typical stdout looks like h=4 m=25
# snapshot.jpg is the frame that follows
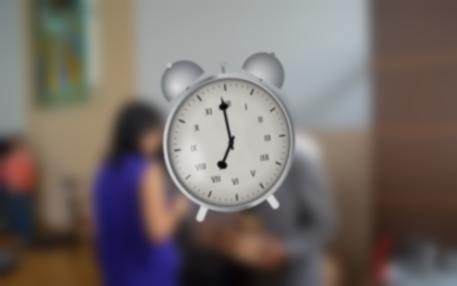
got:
h=6 m=59
